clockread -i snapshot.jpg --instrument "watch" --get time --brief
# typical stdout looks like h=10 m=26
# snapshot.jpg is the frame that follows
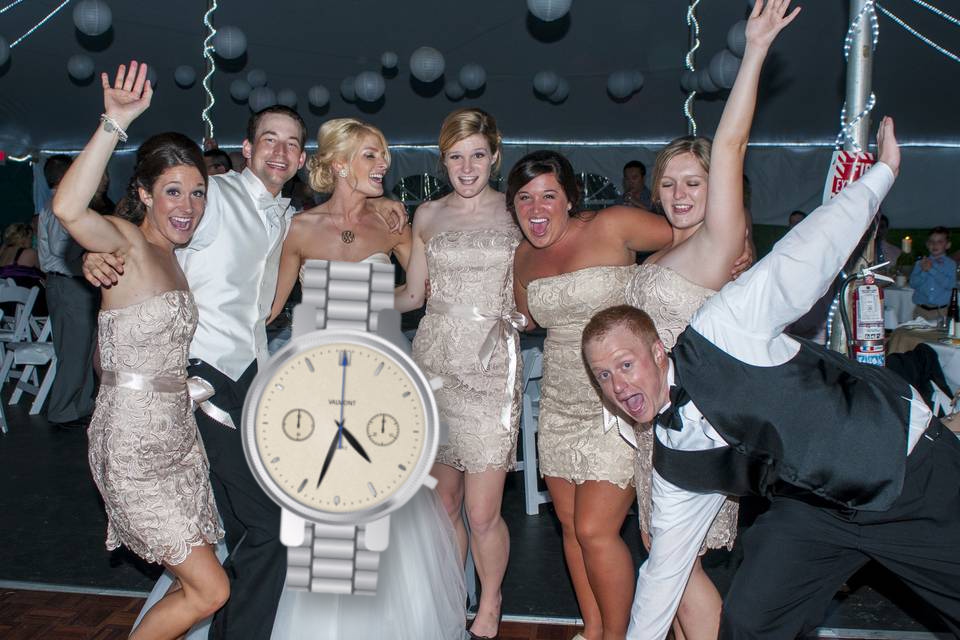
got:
h=4 m=33
